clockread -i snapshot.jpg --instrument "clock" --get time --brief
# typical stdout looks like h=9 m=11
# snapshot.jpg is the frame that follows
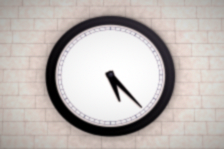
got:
h=5 m=23
